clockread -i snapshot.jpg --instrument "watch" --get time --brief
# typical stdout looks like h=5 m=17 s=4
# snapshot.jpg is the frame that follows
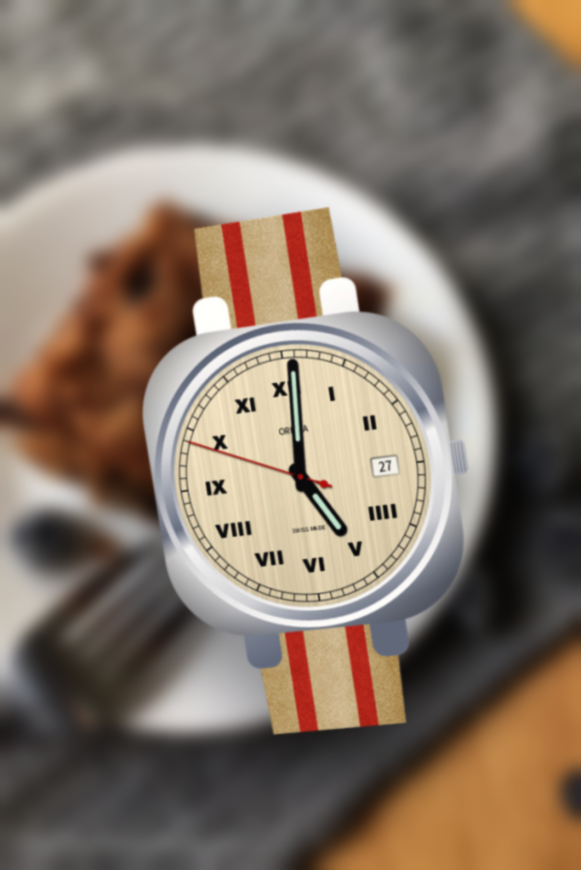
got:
h=5 m=0 s=49
